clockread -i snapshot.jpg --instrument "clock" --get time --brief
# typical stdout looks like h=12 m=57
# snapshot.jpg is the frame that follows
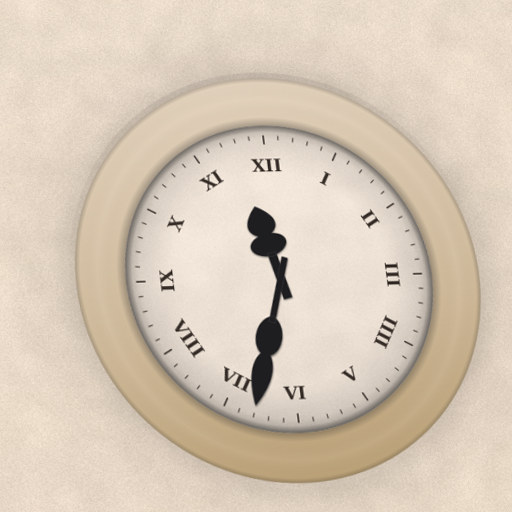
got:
h=11 m=33
